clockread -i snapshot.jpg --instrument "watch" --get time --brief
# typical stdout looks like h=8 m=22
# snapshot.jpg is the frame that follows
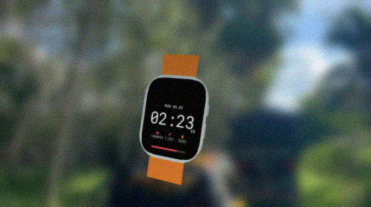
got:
h=2 m=23
